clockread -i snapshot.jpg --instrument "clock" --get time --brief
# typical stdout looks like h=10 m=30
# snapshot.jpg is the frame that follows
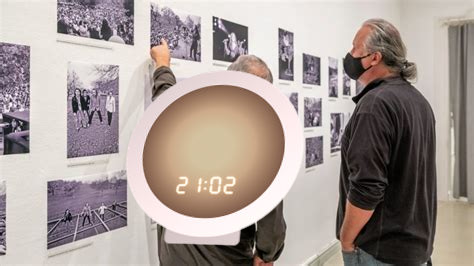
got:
h=21 m=2
